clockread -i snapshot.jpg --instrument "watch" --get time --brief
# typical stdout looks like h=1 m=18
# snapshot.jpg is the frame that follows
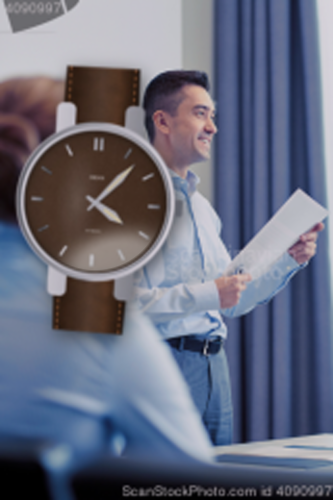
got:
h=4 m=7
